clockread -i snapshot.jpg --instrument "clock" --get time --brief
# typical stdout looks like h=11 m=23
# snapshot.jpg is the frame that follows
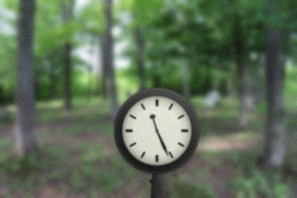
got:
h=11 m=26
